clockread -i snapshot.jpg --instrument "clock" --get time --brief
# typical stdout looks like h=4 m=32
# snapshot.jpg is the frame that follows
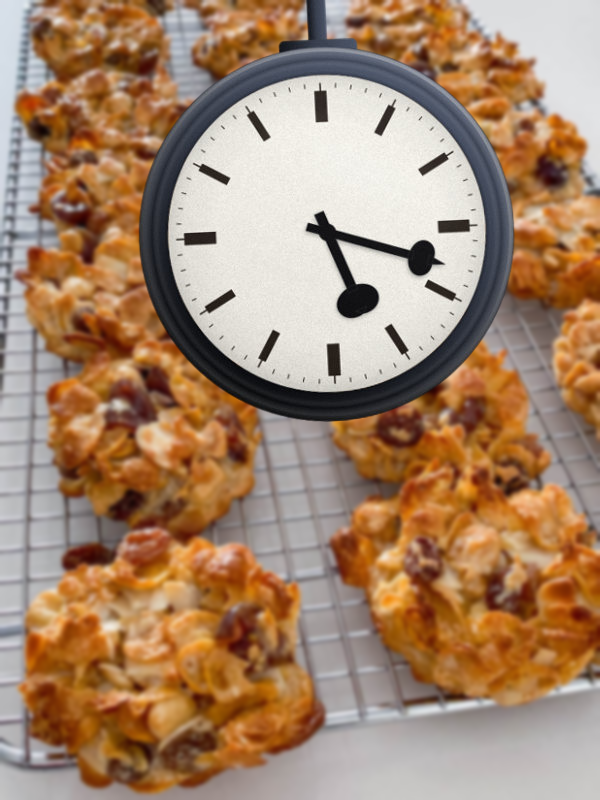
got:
h=5 m=18
